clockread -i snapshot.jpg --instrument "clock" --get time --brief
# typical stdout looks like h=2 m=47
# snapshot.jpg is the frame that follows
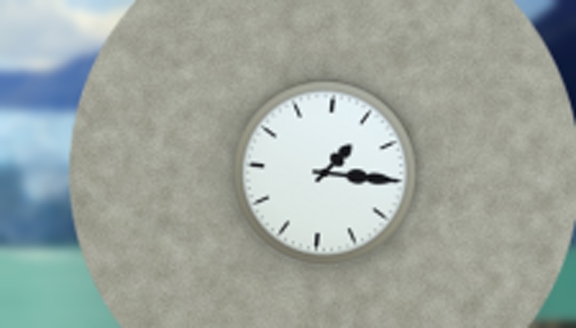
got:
h=1 m=15
